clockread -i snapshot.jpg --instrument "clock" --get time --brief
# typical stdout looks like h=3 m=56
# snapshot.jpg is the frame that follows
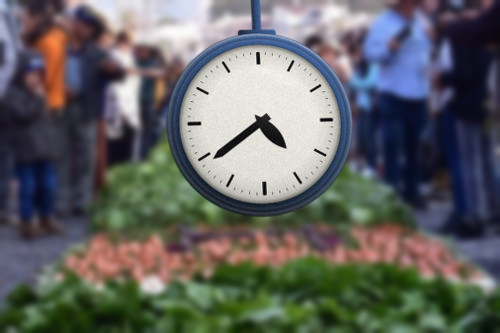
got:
h=4 m=39
